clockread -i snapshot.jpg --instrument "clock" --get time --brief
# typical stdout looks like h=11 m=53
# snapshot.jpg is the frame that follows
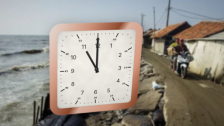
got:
h=11 m=0
